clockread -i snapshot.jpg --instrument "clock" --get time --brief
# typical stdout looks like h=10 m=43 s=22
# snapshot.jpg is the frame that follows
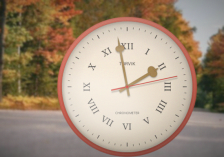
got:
h=1 m=58 s=13
